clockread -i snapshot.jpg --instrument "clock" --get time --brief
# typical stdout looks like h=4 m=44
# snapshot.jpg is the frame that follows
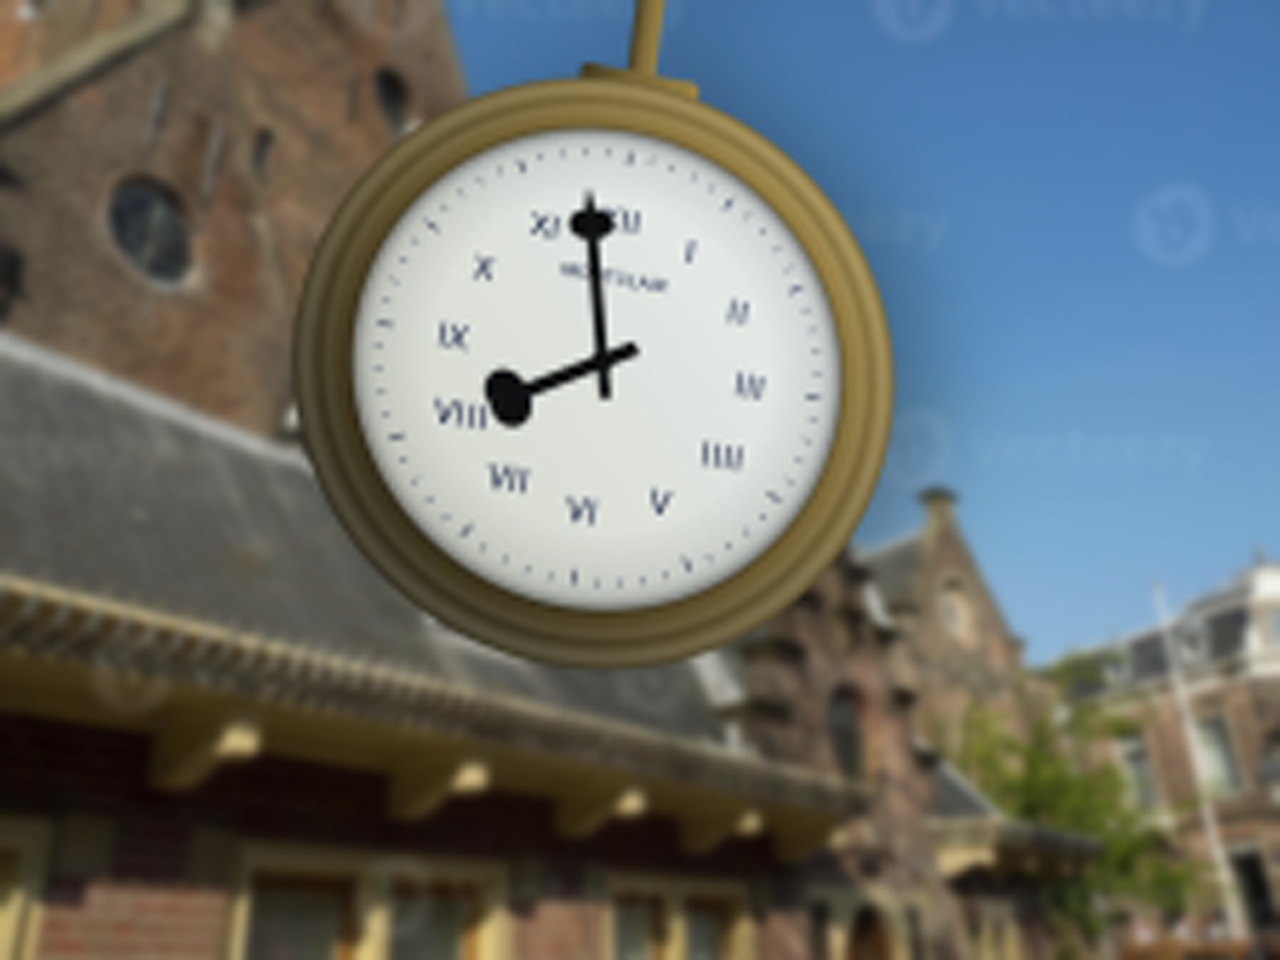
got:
h=7 m=58
